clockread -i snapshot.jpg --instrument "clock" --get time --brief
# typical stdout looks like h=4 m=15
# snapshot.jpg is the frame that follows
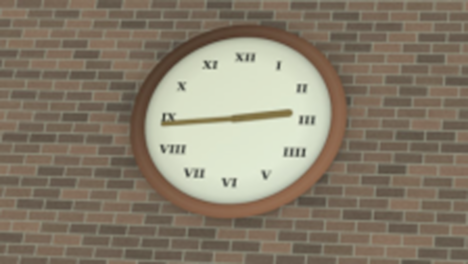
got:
h=2 m=44
